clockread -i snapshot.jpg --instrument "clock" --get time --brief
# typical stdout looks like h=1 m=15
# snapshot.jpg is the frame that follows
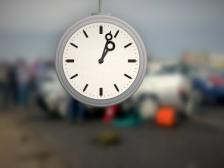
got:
h=1 m=3
